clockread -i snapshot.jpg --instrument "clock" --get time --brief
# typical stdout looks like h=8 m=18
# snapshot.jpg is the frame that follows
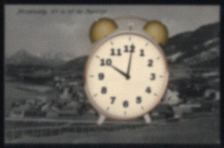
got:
h=10 m=1
